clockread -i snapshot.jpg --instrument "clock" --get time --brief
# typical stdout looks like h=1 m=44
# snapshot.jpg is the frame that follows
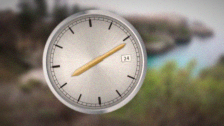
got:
h=8 m=11
